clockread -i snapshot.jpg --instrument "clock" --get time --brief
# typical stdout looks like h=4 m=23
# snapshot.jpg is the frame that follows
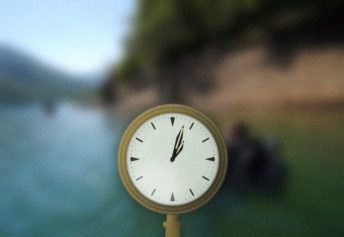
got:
h=1 m=3
